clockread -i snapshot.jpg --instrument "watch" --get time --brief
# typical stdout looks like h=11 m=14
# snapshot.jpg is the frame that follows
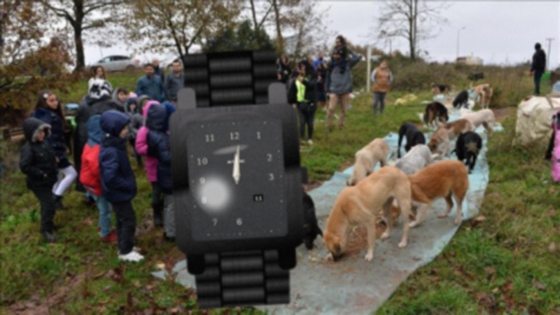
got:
h=12 m=1
